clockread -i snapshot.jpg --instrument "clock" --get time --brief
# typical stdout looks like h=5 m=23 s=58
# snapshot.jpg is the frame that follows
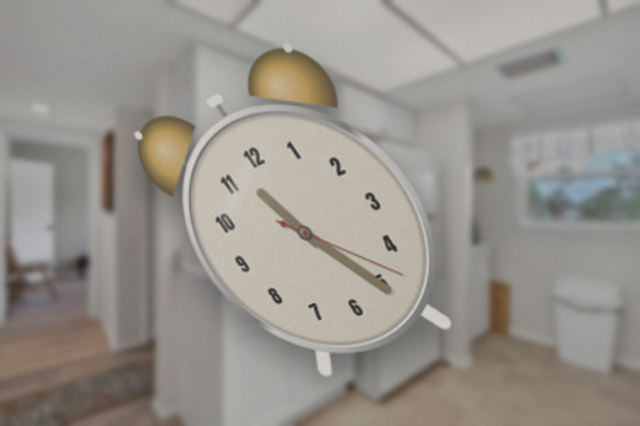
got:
h=11 m=25 s=23
